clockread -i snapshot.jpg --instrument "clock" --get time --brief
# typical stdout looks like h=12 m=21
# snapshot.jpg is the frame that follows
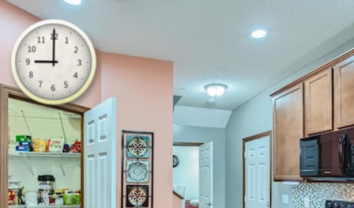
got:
h=9 m=0
